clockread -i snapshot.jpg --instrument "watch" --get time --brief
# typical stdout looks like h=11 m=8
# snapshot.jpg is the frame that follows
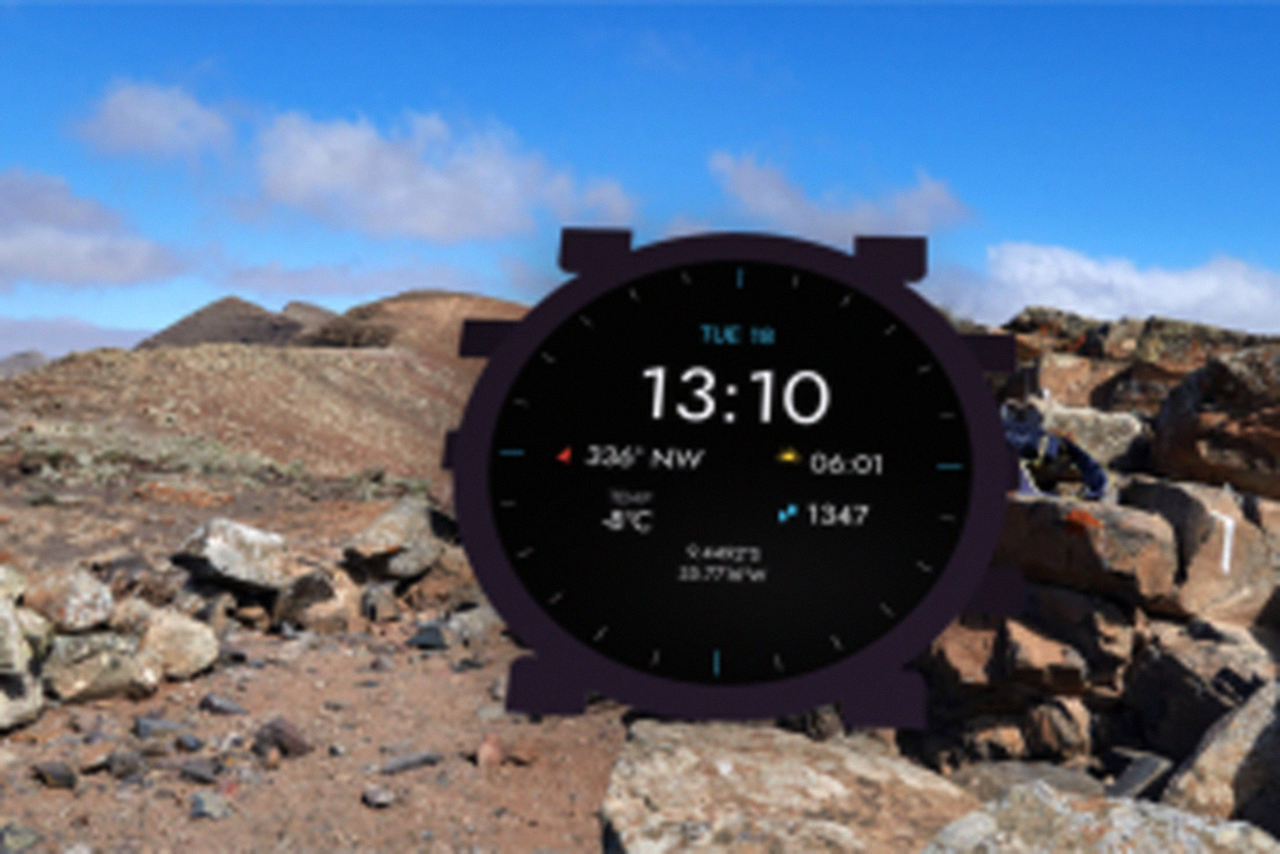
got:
h=13 m=10
